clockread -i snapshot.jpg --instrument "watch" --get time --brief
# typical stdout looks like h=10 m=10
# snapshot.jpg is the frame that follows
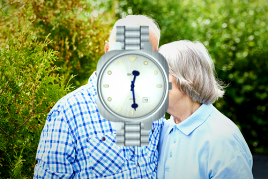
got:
h=12 m=29
